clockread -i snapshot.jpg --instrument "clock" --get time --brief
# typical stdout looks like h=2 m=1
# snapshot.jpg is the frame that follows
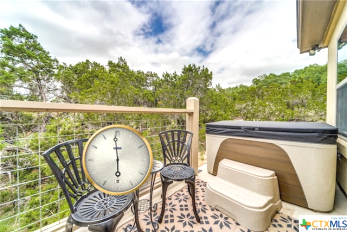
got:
h=5 m=59
